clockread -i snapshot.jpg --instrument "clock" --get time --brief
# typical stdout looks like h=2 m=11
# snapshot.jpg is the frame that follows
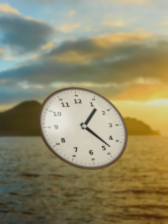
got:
h=1 m=23
